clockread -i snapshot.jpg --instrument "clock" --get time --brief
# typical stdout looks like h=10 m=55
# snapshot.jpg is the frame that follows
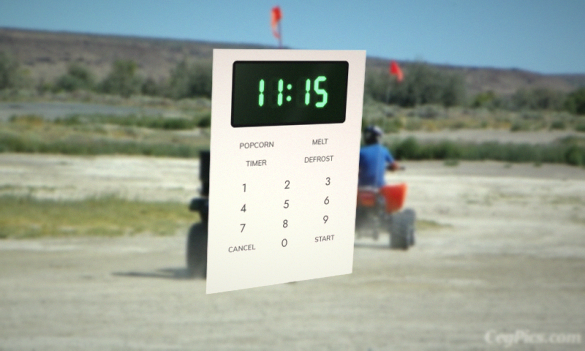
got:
h=11 m=15
